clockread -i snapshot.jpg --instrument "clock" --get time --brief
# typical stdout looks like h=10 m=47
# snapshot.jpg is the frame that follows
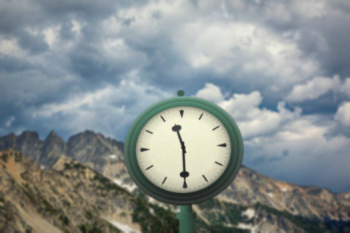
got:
h=11 m=30
